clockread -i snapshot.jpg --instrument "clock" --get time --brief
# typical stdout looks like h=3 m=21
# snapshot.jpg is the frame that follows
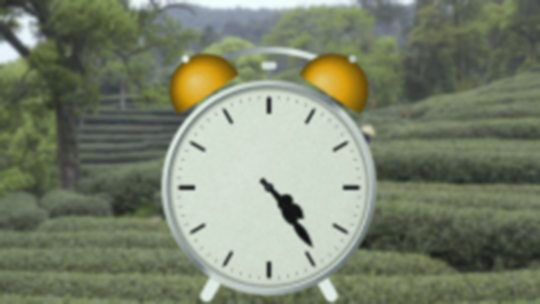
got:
h=4 m=24
